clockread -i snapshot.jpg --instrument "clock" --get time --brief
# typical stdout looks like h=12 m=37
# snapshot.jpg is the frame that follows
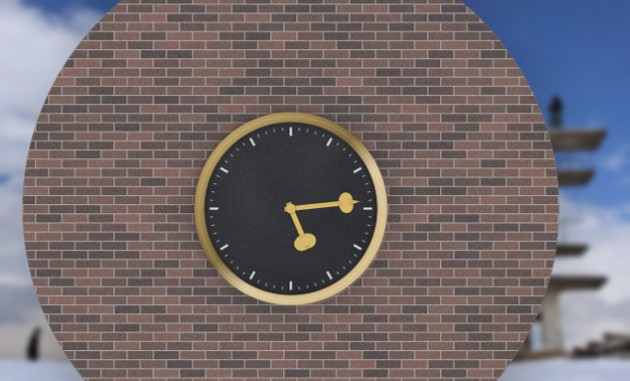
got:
h=5 m=14
